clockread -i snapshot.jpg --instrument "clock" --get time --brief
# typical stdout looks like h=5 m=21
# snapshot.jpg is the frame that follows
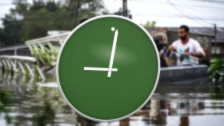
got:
h=9 m=1
